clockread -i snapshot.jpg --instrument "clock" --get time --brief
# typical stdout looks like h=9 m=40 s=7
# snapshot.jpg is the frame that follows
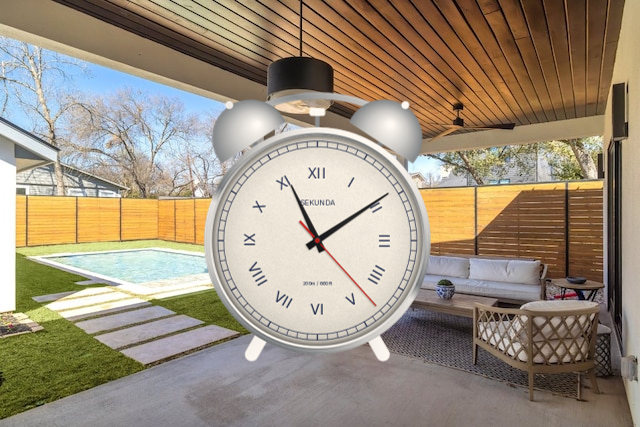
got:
h=11 m=9 s=23
